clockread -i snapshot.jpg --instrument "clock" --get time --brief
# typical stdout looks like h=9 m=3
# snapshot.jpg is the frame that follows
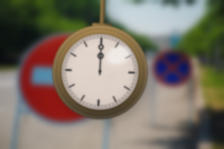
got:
h=12 m=0
